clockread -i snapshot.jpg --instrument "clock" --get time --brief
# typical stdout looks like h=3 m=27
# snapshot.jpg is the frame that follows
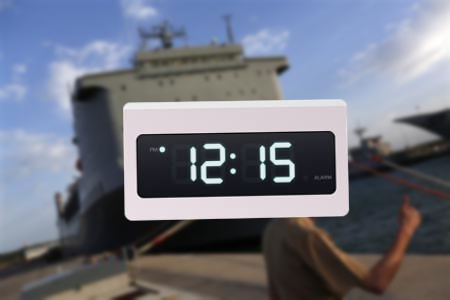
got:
h=12 m=15
